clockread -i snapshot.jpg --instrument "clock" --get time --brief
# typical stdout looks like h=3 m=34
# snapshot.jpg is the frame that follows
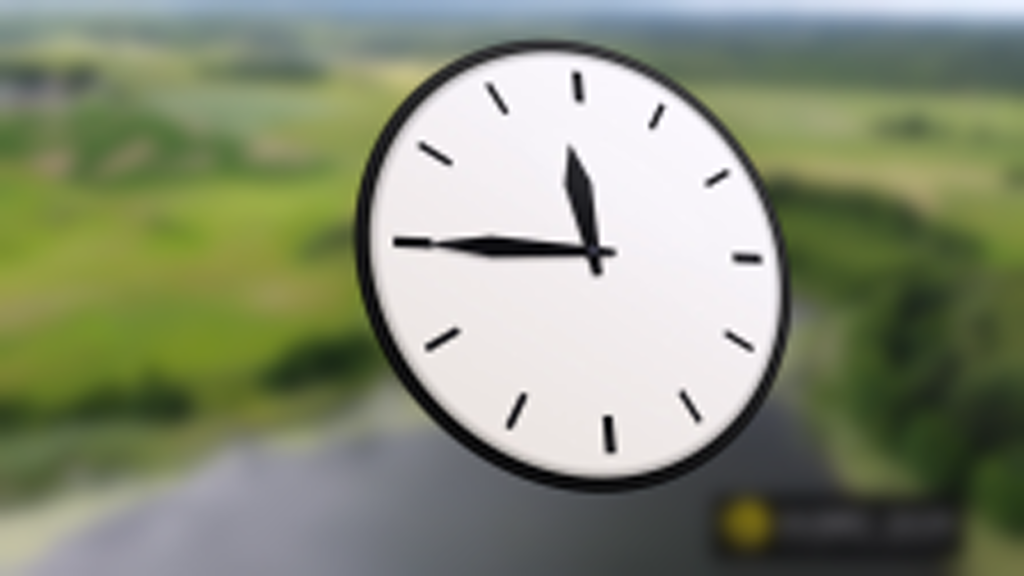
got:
h=11 m=45
